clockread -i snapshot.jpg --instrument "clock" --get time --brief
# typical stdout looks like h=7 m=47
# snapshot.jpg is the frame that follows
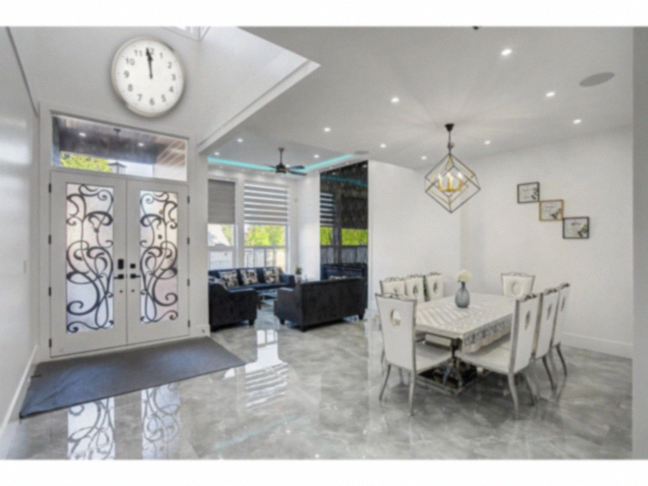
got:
h=11 m=59
